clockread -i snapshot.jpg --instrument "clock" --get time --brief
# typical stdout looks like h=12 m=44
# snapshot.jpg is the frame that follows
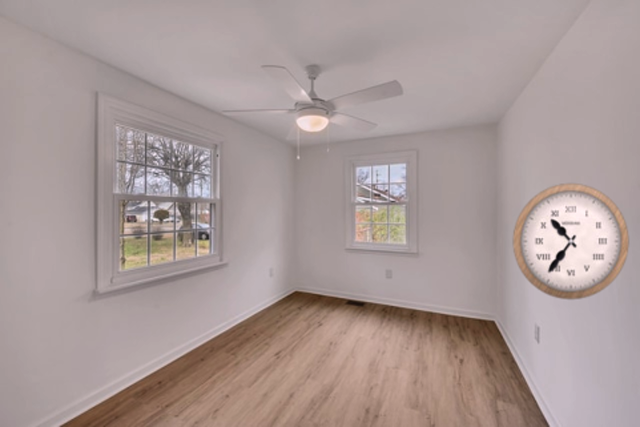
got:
h=10 m=36
